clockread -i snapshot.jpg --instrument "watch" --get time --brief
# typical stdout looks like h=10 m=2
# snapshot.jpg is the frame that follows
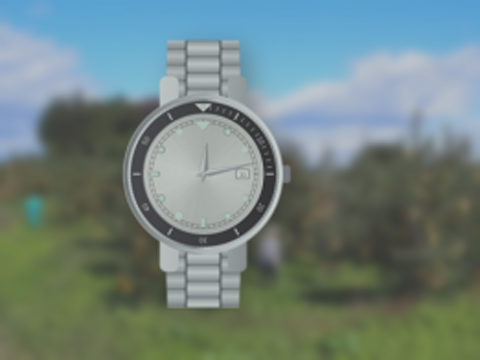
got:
h=12 m=13
